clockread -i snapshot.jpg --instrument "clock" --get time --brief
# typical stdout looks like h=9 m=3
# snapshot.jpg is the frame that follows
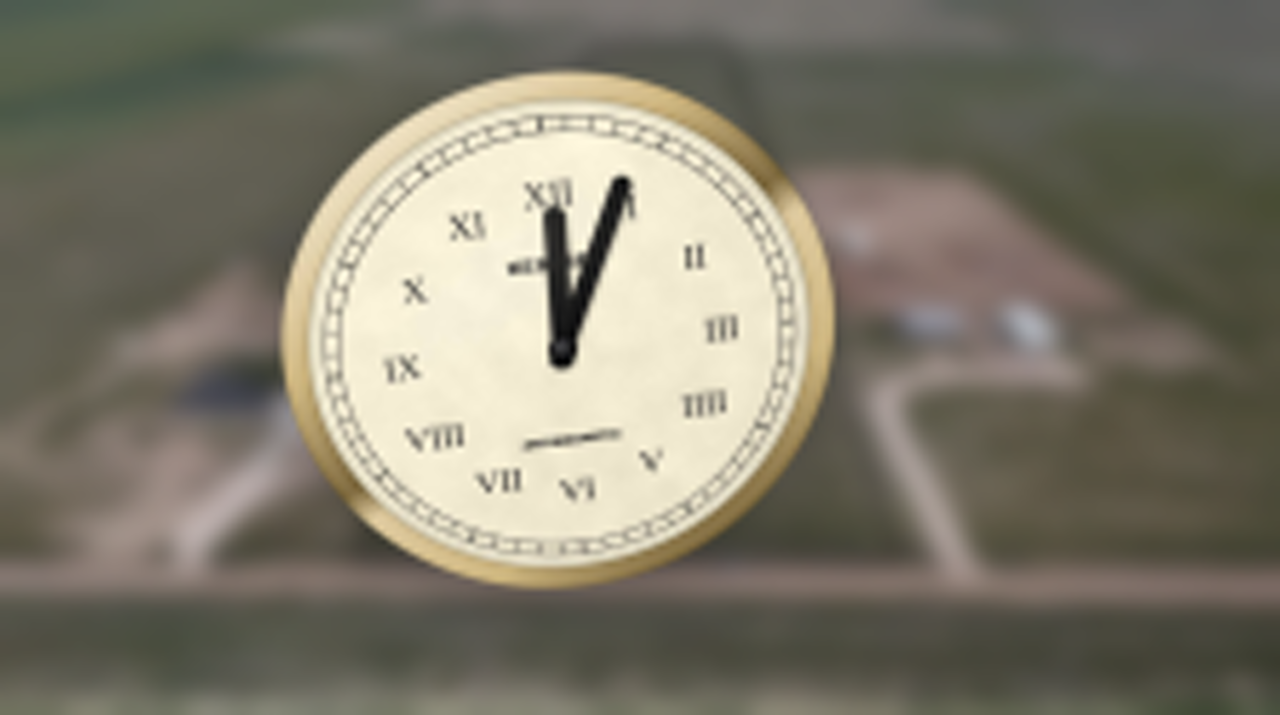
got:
h=12 m=4
